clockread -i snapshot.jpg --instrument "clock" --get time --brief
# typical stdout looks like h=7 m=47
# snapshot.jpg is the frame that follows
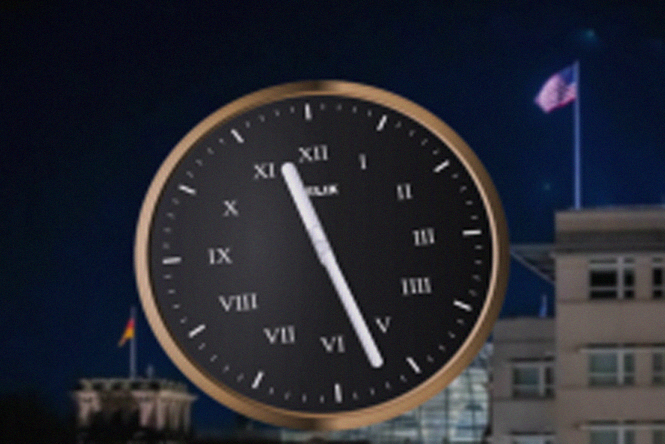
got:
h=11 m=27
